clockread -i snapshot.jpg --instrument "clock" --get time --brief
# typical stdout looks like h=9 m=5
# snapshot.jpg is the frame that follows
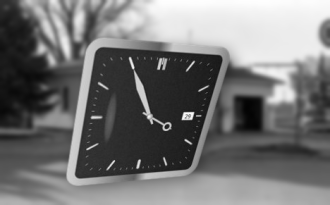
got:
h=3 m=55
